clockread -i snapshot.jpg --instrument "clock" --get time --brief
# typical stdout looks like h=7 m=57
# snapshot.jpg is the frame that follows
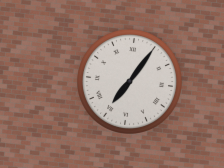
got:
h=7 m=5
